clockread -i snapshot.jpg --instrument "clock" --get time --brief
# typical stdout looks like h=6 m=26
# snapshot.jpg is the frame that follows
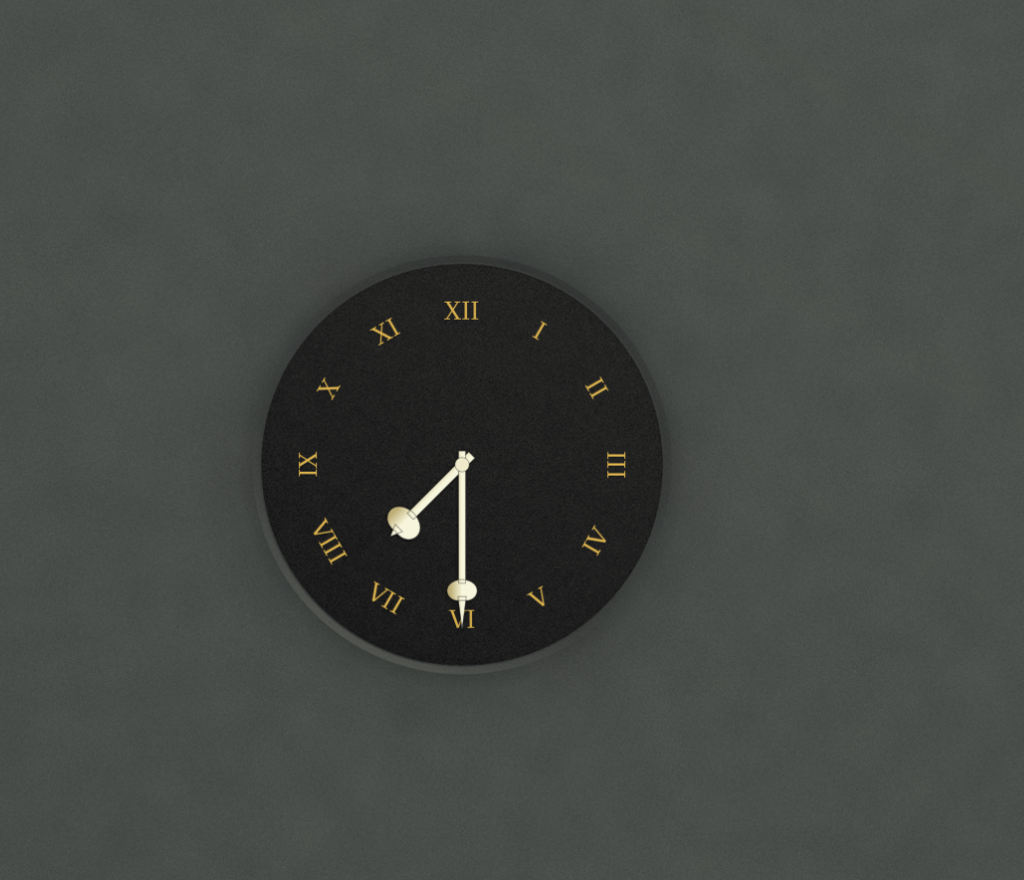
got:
h=7 m=30
